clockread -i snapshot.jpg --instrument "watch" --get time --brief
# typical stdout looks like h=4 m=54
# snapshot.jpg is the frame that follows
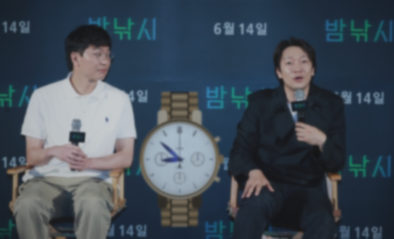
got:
h=8 m=52
